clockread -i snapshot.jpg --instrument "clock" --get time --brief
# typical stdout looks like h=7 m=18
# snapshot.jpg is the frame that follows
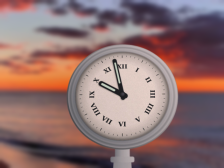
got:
h=9 m=58
